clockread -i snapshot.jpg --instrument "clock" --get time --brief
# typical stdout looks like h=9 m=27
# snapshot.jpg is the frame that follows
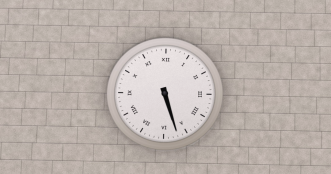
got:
h=5 m=27
